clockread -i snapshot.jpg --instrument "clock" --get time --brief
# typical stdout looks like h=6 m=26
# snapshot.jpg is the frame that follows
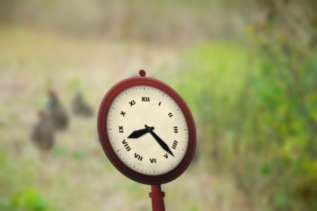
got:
h=8 m=23
